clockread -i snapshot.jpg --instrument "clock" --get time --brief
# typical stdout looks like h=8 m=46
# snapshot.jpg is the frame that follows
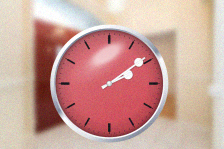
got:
h=2 m=9
